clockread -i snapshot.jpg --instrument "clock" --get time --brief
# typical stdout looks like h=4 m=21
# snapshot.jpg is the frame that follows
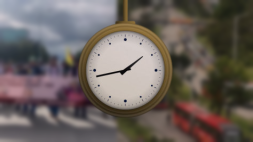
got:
h=1 m=43
